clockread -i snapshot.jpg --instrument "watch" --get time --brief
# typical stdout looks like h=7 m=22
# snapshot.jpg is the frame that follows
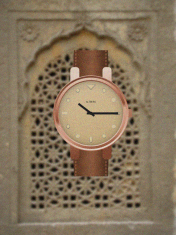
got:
h=10 m=15
